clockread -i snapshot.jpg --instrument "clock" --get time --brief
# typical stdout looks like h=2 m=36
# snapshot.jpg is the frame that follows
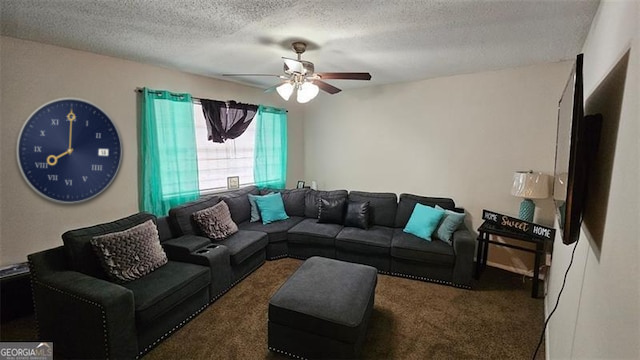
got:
h=8 m=0
